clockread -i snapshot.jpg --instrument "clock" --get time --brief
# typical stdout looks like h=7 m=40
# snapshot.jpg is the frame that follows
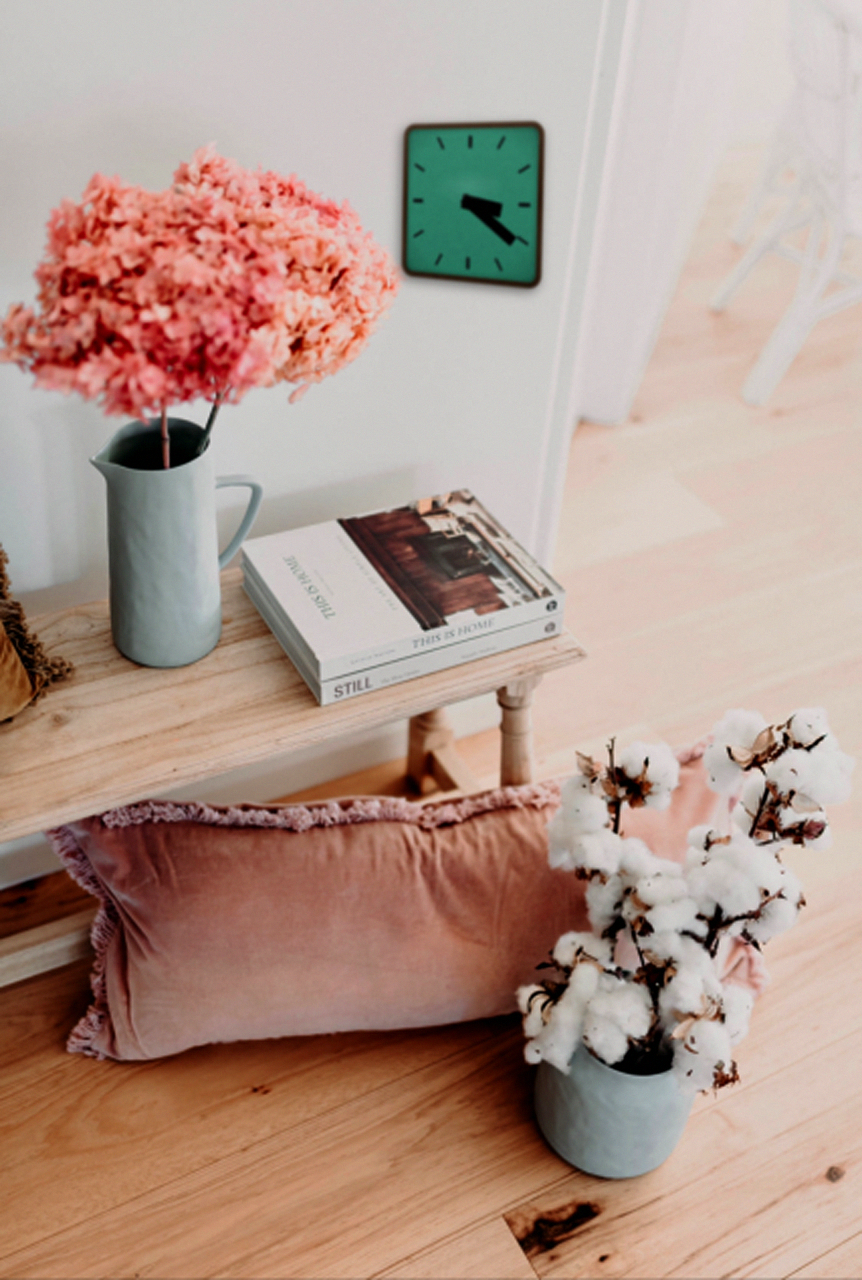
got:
h=3 m=21
